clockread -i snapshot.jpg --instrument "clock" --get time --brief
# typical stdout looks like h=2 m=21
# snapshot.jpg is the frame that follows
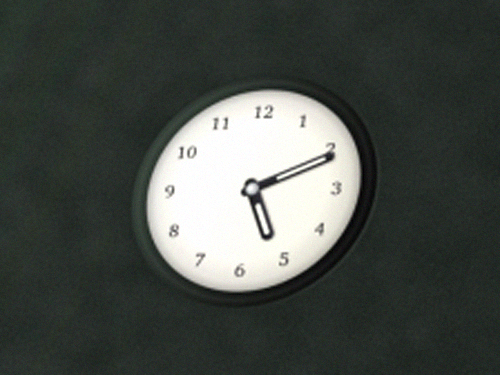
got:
h=5 m=11
